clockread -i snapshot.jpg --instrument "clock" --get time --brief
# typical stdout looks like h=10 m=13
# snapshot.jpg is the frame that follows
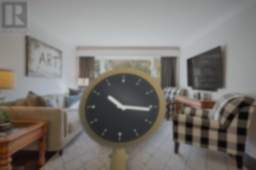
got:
h=10 m=16
